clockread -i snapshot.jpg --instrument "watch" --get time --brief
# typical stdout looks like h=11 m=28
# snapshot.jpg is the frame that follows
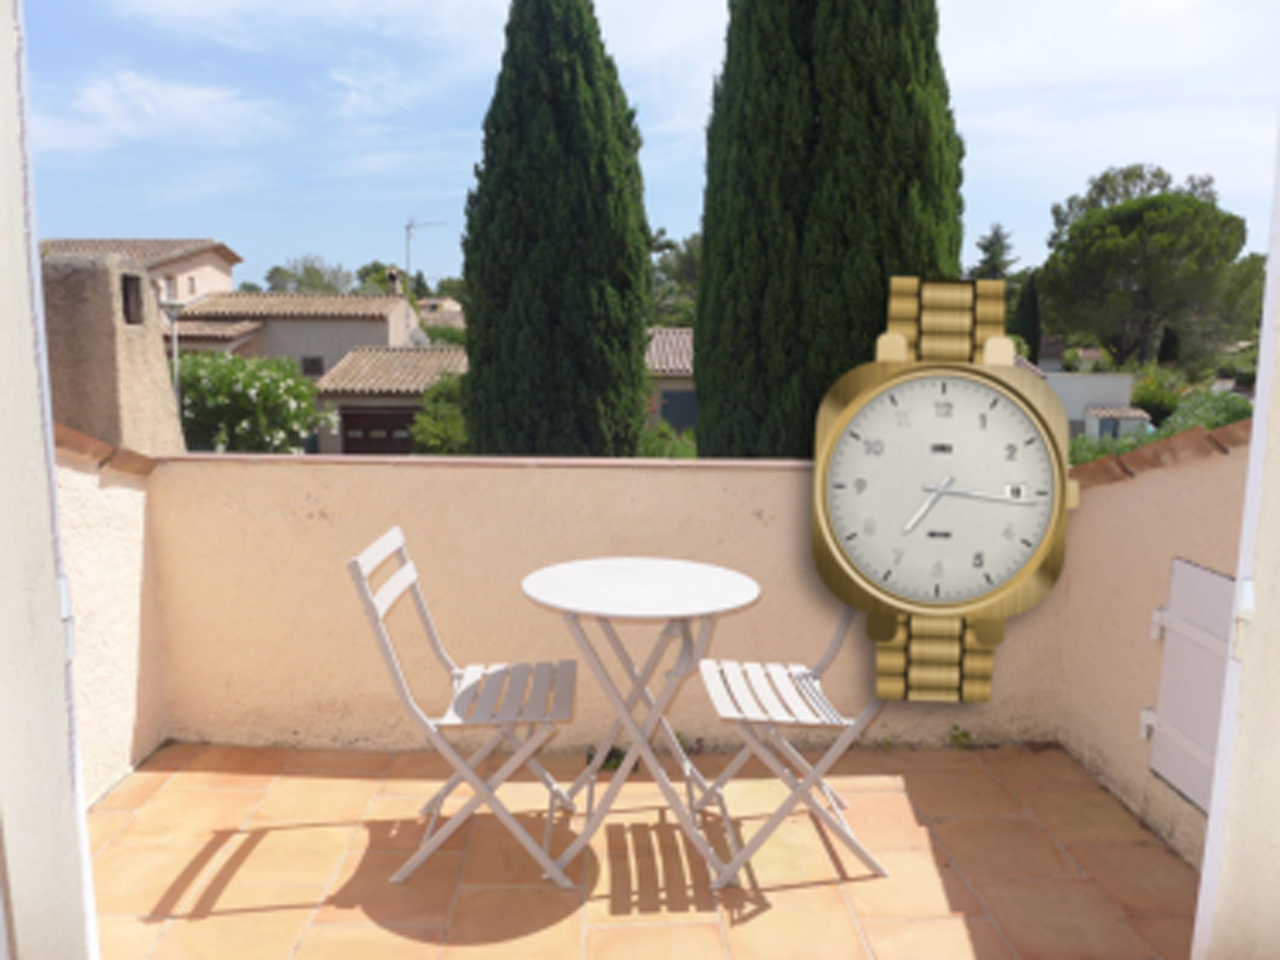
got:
h=7 m=16
